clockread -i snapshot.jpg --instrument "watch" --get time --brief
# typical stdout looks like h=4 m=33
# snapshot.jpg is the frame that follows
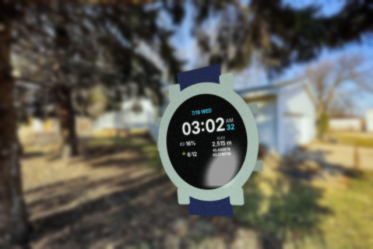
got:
h=3 m=2
